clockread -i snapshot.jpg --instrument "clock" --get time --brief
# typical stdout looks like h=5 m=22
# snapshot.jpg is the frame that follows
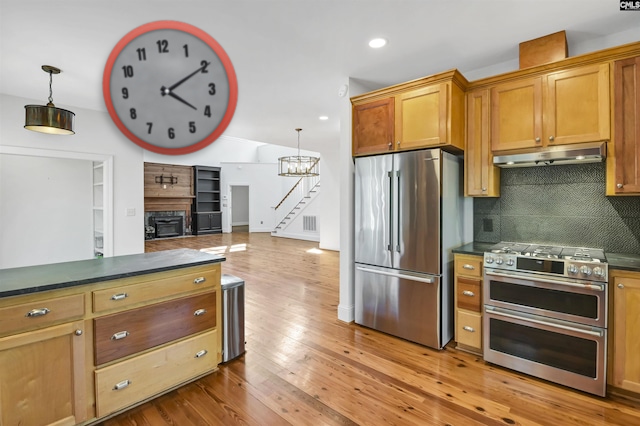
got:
h=4 m=10
